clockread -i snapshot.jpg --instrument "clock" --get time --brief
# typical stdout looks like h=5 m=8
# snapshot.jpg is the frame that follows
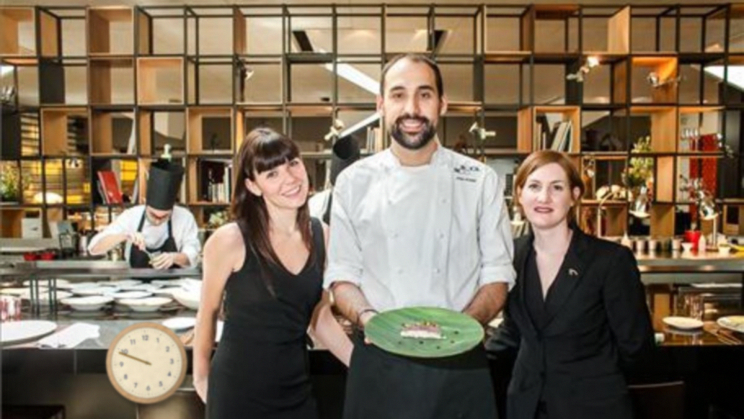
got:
h=9 m=49
